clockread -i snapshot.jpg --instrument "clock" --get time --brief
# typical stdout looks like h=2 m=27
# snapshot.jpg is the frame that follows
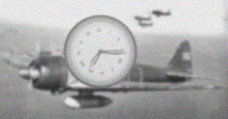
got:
h=7 m=16
